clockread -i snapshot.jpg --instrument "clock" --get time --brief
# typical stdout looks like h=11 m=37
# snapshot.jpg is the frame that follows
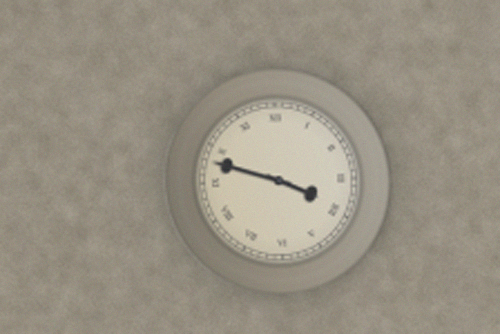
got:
h=3 m=48
